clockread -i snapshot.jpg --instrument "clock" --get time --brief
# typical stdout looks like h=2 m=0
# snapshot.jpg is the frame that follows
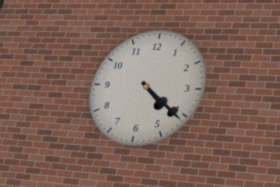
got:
h=4 m=21
